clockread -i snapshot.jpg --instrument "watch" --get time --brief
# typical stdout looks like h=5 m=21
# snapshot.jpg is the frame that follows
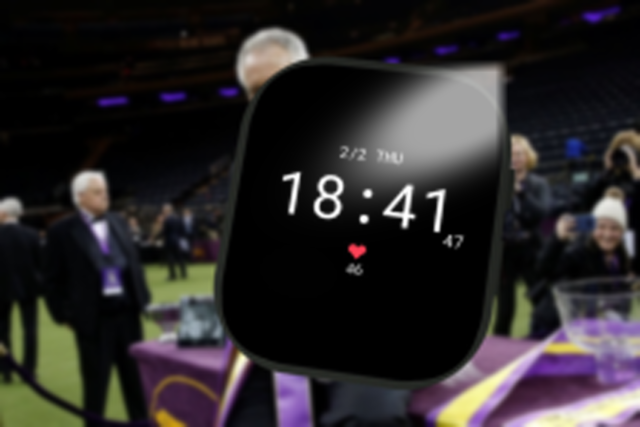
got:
h=18 m=41
